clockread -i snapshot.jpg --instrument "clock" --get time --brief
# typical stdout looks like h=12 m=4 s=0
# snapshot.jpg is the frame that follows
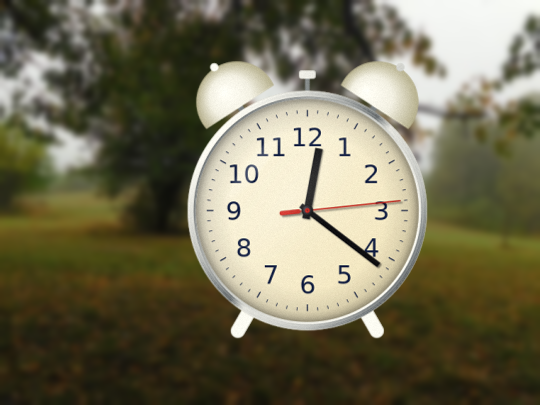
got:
h=12 m=21 s=14
